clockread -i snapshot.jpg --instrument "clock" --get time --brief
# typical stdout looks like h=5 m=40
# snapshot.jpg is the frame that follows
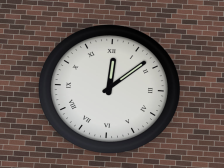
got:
h=12 m=8
